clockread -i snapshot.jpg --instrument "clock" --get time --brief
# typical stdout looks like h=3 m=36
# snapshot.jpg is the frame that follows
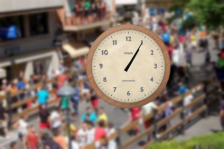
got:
h=1 m=5
